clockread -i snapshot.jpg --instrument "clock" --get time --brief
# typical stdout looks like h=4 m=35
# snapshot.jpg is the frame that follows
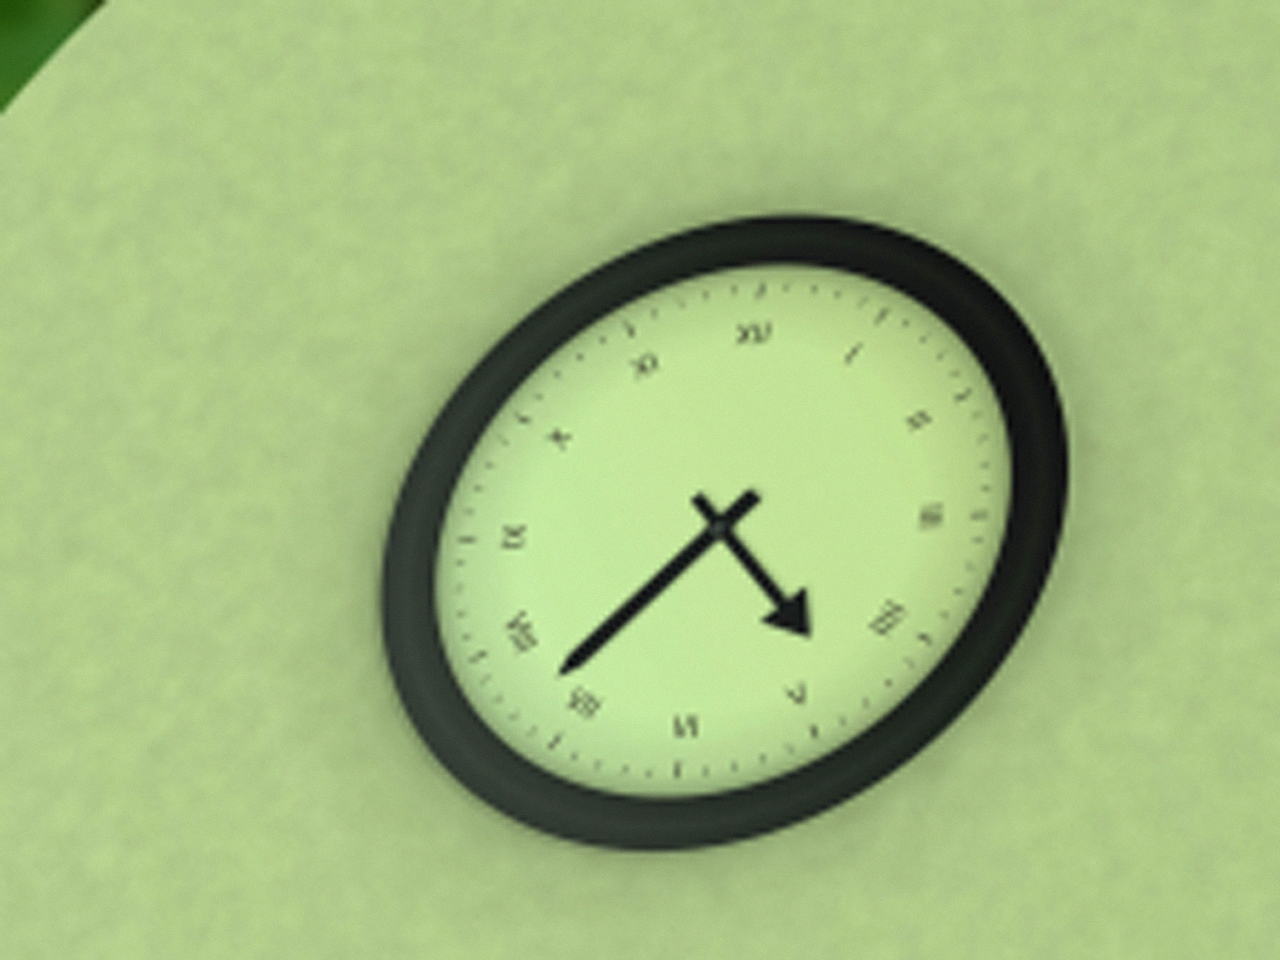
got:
h=4 m=37
